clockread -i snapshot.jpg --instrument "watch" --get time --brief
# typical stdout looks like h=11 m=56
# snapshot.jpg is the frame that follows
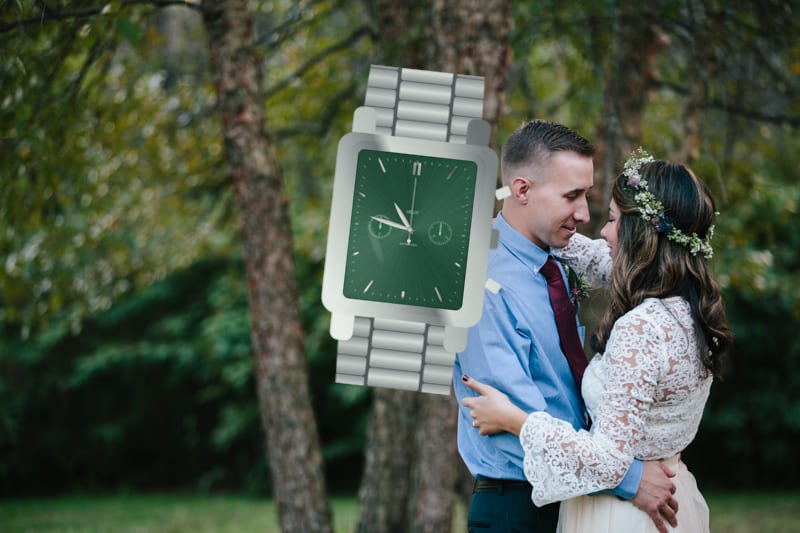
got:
h=10 m=47
